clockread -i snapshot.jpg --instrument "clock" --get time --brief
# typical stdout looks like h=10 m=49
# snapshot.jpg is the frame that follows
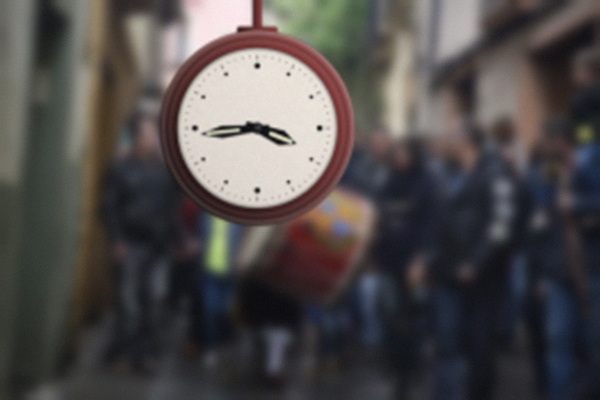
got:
h=3 m=44
